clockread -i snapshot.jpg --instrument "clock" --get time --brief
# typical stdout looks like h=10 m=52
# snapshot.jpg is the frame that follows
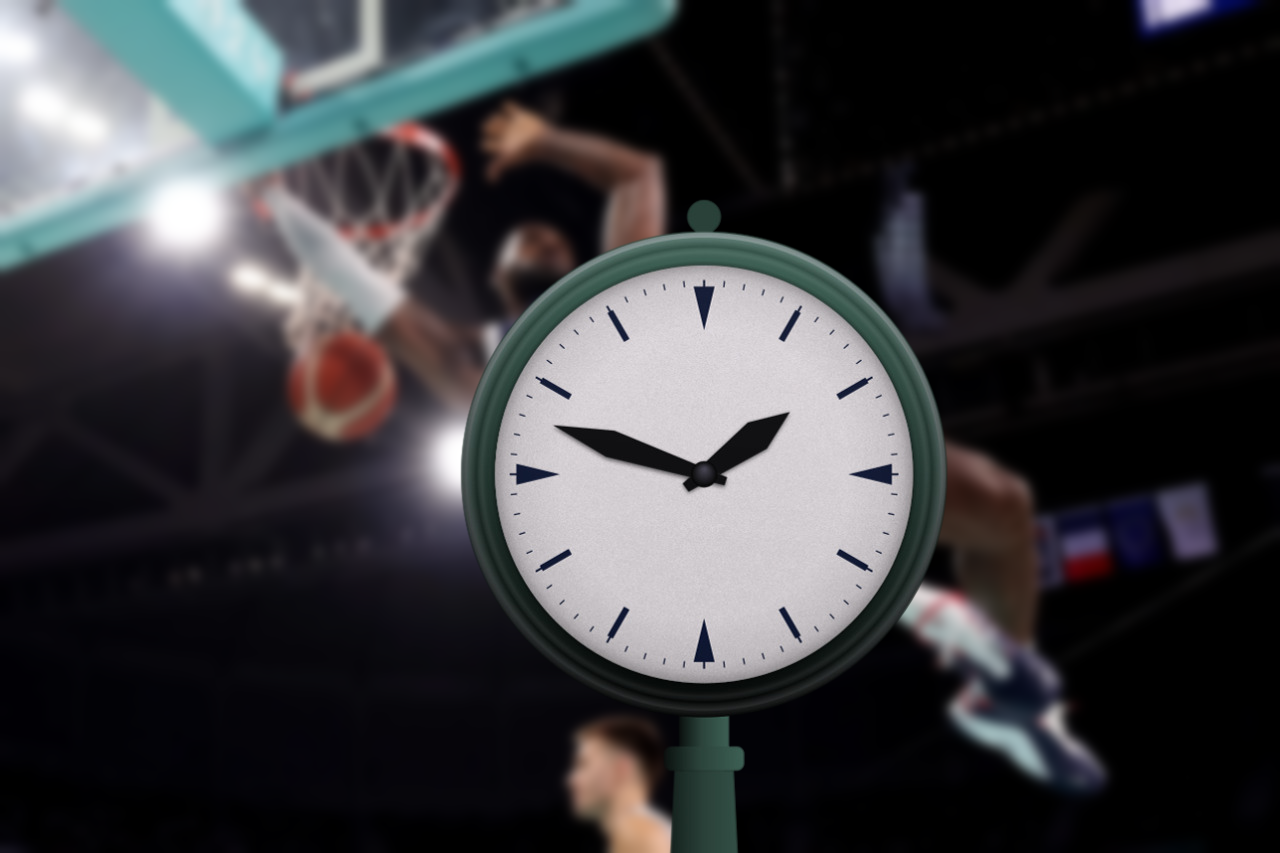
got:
h=1 m=48
